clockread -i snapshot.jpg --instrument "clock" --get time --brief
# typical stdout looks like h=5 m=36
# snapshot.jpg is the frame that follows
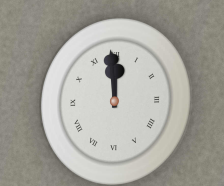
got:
h=11 m=59
